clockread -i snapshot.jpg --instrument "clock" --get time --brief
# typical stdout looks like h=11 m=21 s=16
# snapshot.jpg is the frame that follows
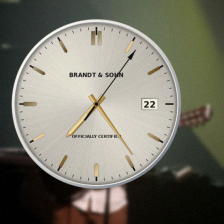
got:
h=7 m=24 s=6
